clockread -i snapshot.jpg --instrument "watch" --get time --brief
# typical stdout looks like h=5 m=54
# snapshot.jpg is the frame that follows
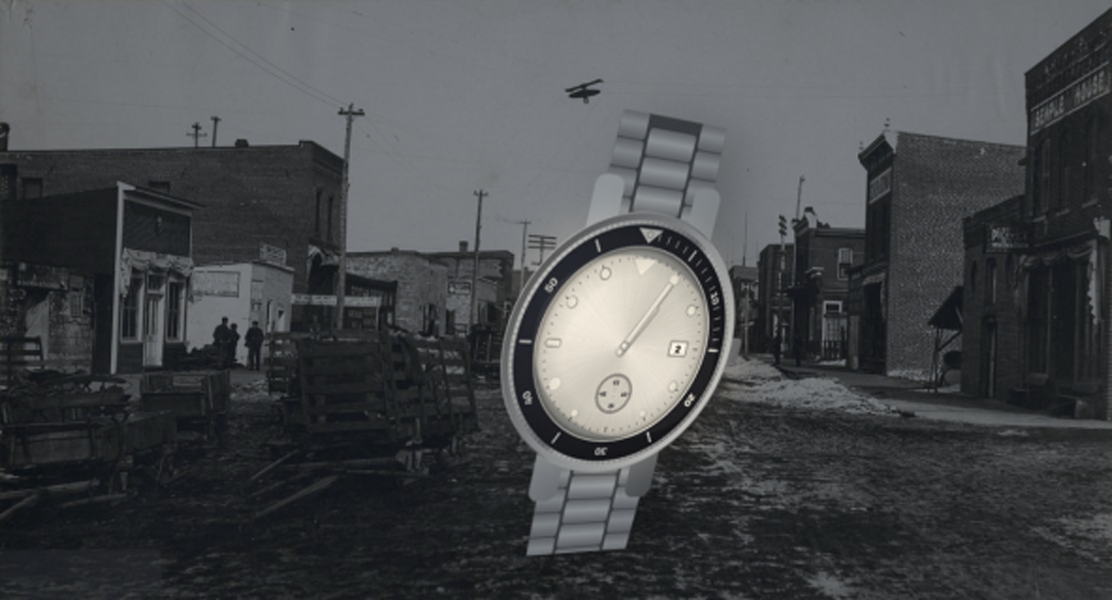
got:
h=1 m=5
